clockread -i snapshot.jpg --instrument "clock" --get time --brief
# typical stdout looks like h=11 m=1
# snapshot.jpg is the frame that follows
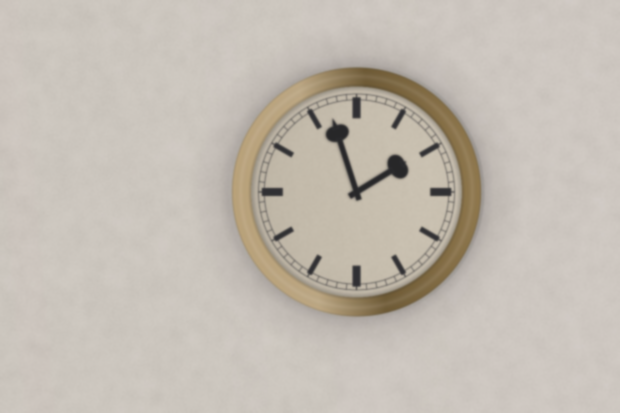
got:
h=1 m=57
